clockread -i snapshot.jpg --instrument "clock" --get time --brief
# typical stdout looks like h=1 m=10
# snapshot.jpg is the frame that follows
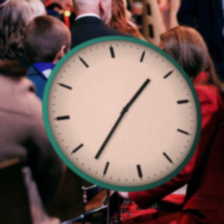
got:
h=1 m=37
